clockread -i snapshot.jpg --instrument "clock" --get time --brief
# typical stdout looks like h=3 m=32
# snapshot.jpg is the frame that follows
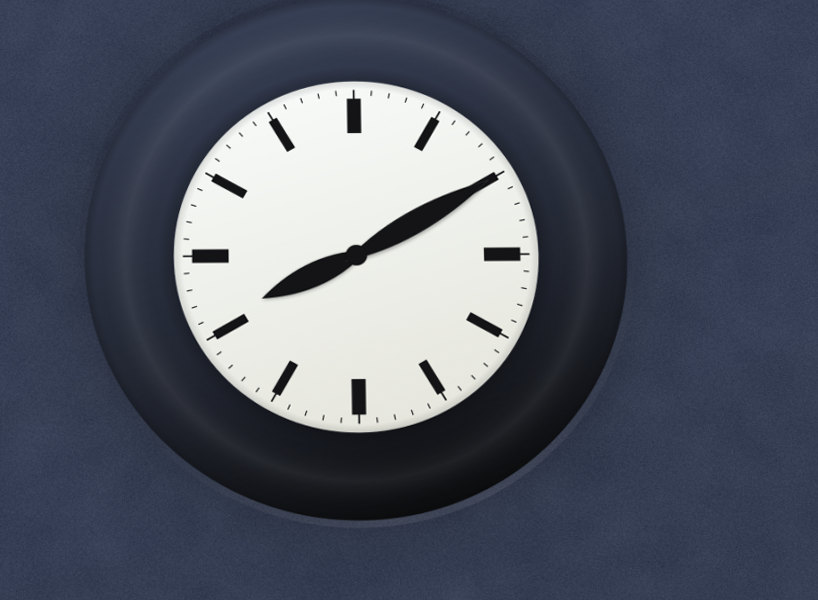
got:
h=8 m=10
